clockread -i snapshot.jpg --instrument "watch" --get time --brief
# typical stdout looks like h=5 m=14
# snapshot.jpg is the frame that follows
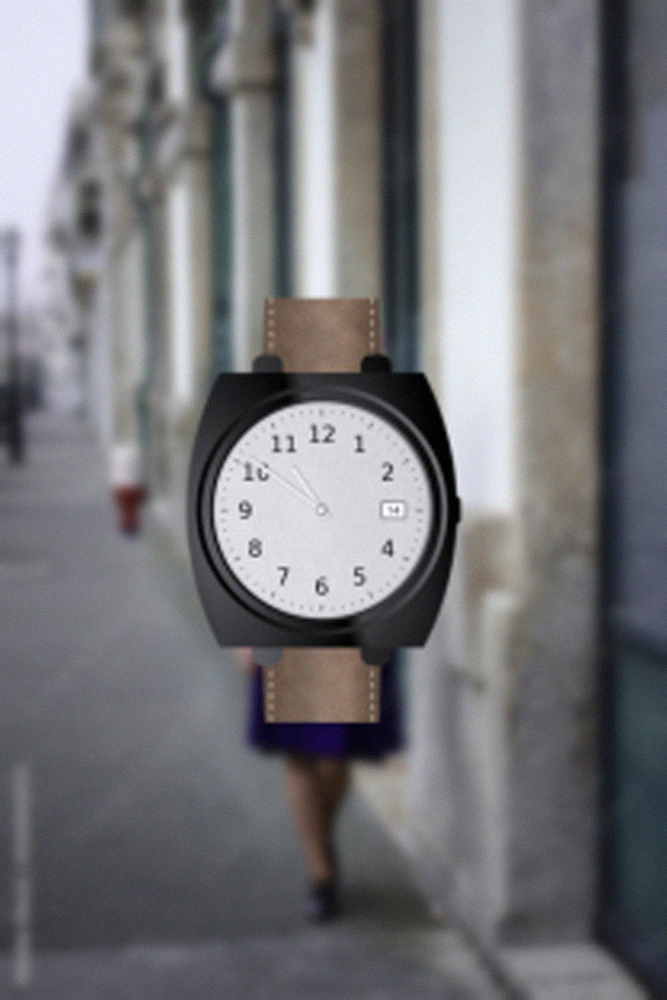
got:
h=10 m=51
